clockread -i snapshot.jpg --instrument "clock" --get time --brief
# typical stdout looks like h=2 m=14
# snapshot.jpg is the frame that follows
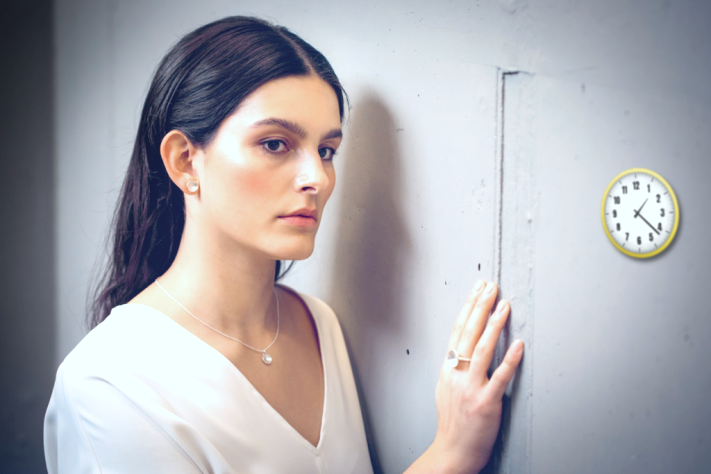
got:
h=1 m=22
